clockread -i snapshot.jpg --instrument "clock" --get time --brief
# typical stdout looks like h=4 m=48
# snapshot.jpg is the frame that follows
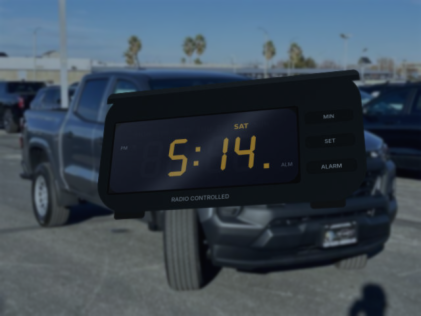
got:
h=5 m=14
